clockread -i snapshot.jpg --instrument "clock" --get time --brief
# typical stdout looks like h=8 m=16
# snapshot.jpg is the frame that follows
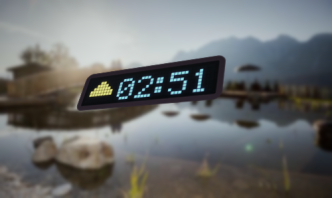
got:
h=2 m=51
